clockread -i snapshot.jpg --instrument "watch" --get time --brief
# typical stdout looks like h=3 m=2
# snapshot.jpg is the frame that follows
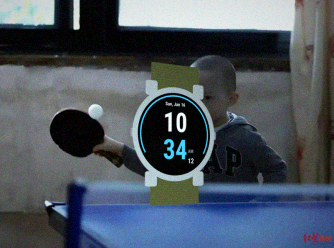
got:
h=10 m=34
